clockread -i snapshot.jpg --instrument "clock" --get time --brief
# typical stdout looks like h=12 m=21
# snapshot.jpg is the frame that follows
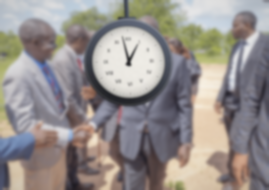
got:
h=12 m=58
